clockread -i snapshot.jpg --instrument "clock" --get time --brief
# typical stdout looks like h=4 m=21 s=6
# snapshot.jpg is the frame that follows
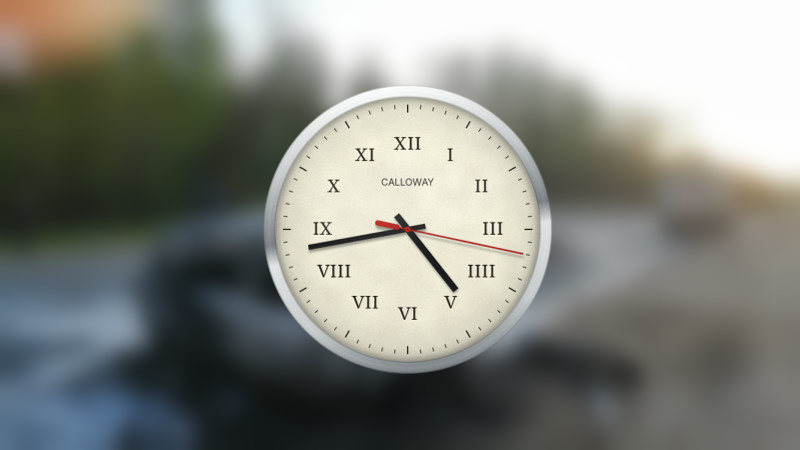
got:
h=4 m=43 s=17
